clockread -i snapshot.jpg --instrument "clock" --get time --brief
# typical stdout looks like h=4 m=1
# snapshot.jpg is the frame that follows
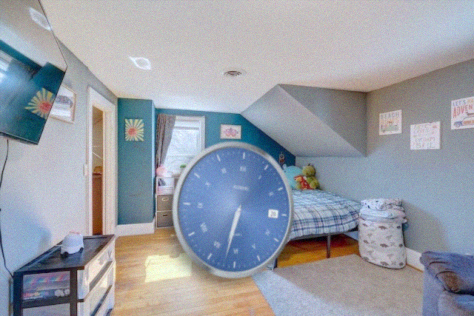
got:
h=6 m=32
